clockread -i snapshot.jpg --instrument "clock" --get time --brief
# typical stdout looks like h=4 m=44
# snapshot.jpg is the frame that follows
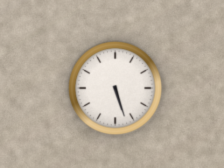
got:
h=5 m=27
